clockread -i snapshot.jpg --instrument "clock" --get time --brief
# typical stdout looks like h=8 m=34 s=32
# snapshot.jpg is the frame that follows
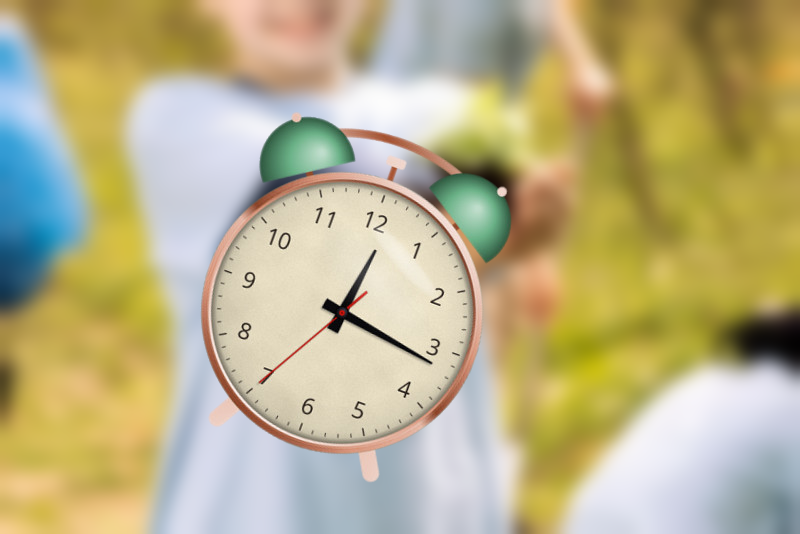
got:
h=12 m=16 s=35
